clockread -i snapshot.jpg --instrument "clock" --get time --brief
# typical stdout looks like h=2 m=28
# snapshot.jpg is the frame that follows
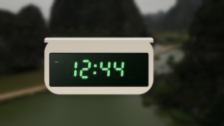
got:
h=12 m=44
